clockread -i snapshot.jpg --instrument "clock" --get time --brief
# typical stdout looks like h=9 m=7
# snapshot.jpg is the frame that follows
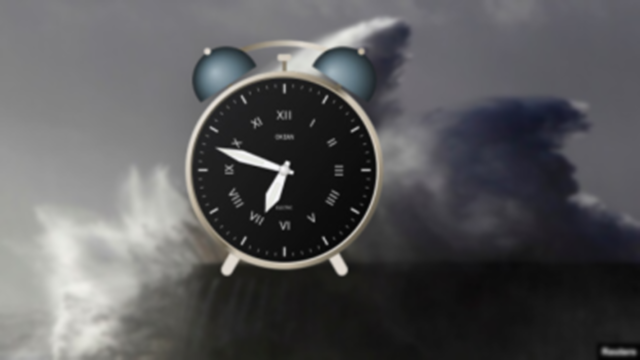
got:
h=6 m=48
